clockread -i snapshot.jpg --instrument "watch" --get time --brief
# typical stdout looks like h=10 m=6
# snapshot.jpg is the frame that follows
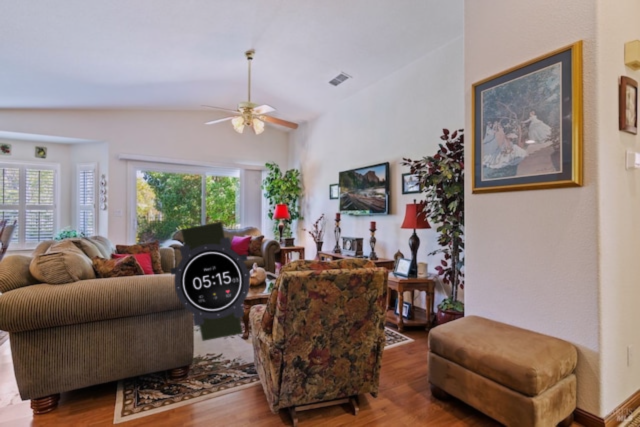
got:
h=5 m=15
